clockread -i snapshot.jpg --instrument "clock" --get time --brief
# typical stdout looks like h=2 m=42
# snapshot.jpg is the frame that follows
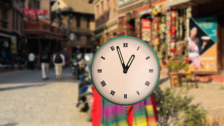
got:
h=12 m=57
